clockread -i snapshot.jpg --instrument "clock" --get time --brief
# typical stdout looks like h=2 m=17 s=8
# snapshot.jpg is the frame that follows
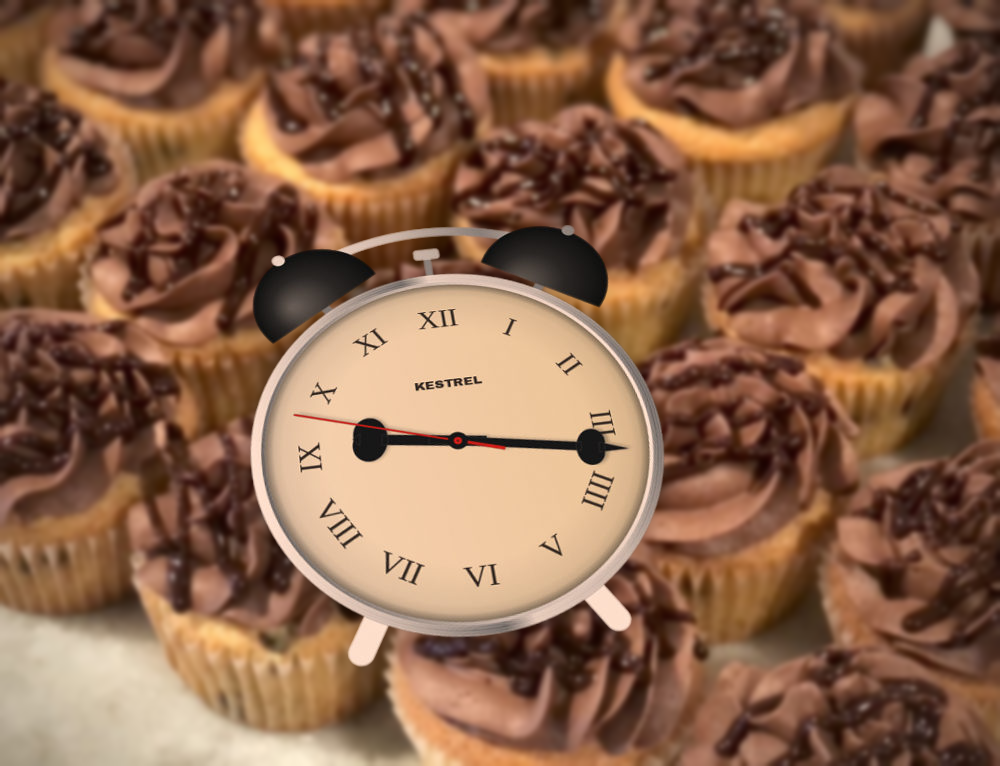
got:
h=9 m=16 s=48
